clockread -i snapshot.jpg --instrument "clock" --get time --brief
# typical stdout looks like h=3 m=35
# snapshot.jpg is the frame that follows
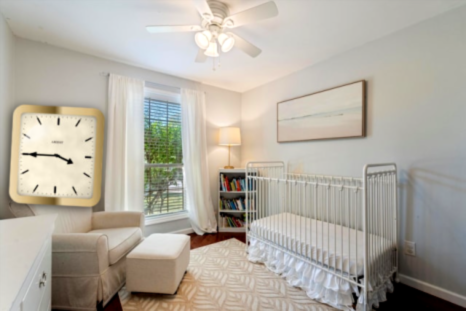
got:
h=3 m=45
